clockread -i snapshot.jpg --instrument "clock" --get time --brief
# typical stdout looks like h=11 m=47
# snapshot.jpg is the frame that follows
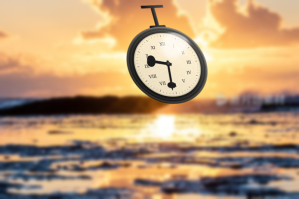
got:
h=9 m=31
